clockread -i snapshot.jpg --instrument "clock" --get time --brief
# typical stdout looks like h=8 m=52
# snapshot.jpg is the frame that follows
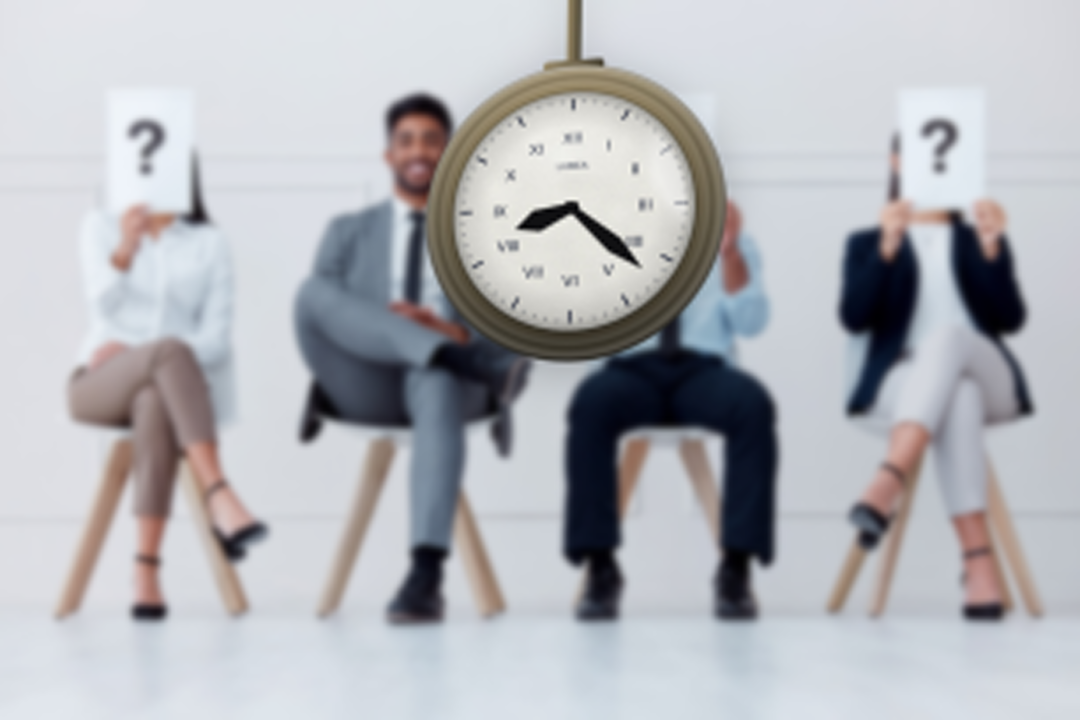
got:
h=8 m=22
